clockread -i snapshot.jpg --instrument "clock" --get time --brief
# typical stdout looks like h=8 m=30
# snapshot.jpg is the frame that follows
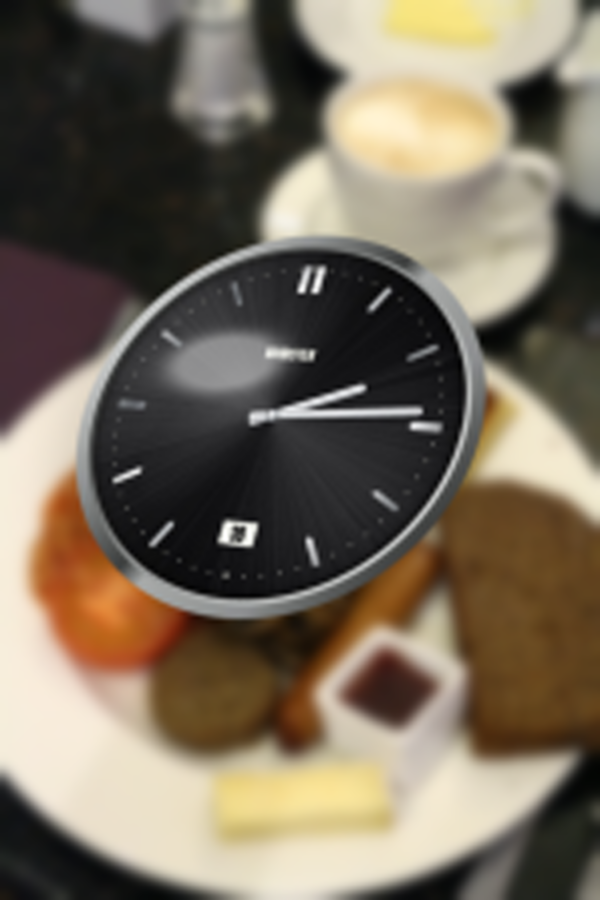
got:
h=2 m=14
